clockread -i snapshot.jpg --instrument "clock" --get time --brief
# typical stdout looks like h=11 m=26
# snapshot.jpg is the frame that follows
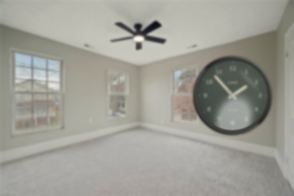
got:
h=1 m=53
